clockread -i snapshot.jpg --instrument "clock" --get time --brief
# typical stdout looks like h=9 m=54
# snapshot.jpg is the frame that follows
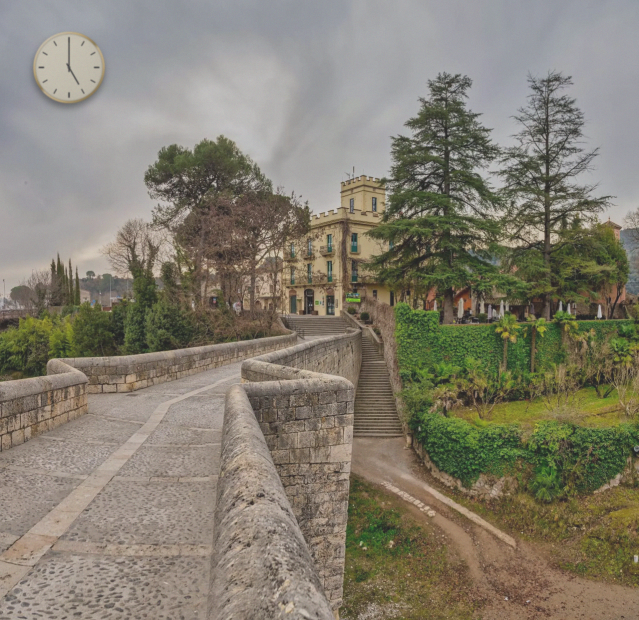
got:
h=5 m=0
